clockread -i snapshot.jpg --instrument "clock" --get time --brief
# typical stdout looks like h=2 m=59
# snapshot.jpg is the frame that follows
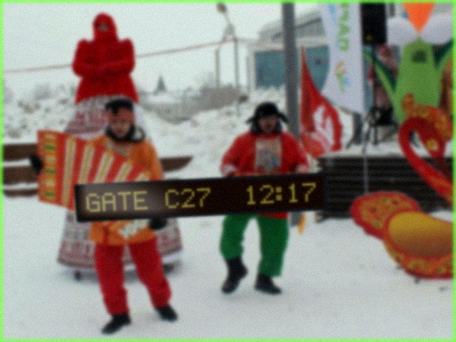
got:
h=12 m=17
